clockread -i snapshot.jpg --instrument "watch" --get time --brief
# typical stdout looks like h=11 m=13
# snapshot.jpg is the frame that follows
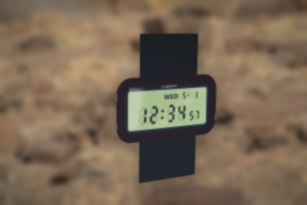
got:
h=12 m=34
